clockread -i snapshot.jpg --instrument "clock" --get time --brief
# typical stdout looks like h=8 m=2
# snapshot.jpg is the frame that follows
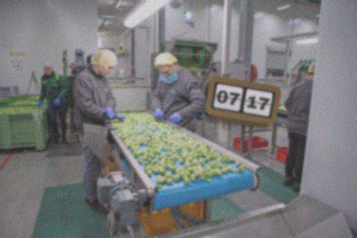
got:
h=7 m=17
